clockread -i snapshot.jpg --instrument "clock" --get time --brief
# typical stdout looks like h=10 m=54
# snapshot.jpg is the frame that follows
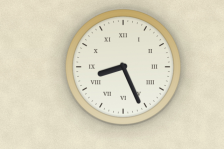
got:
h=8 m=26
